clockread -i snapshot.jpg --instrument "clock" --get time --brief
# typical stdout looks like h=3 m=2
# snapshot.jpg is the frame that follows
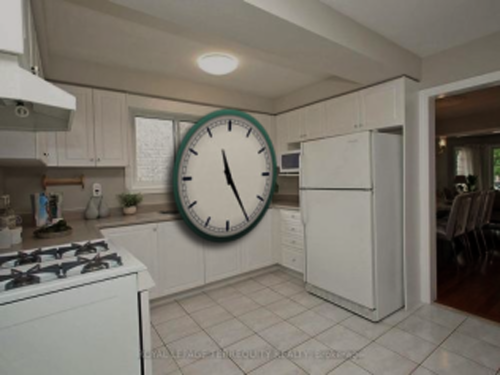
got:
h=11 m=25
